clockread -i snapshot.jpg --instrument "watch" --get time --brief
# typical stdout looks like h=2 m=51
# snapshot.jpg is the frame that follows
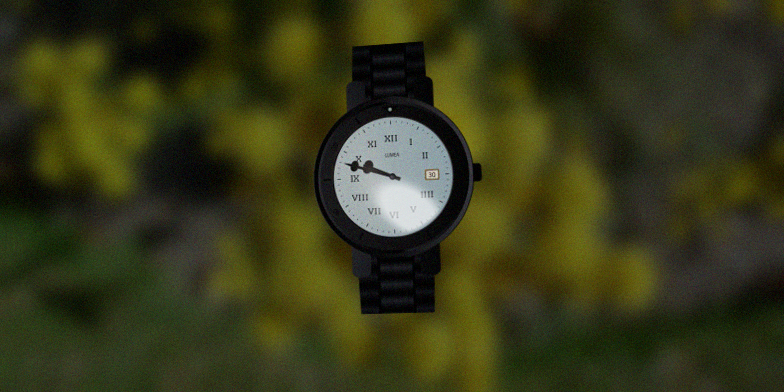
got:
h=9 m=48
